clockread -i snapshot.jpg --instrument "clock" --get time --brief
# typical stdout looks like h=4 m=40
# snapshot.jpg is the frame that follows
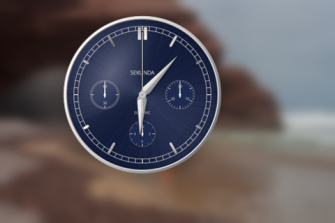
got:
h=6 m=7
